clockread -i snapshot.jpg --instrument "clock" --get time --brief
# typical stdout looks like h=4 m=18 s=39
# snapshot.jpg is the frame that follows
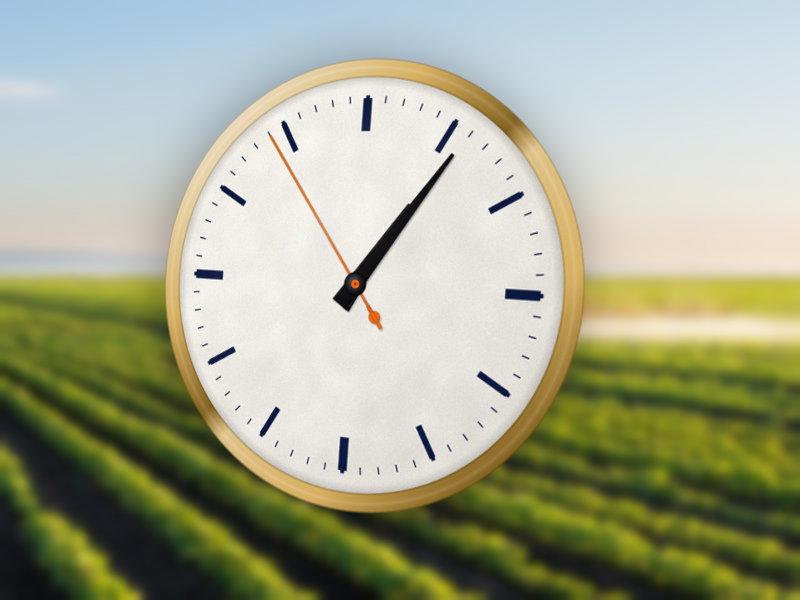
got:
h=1 m=5 s=54
